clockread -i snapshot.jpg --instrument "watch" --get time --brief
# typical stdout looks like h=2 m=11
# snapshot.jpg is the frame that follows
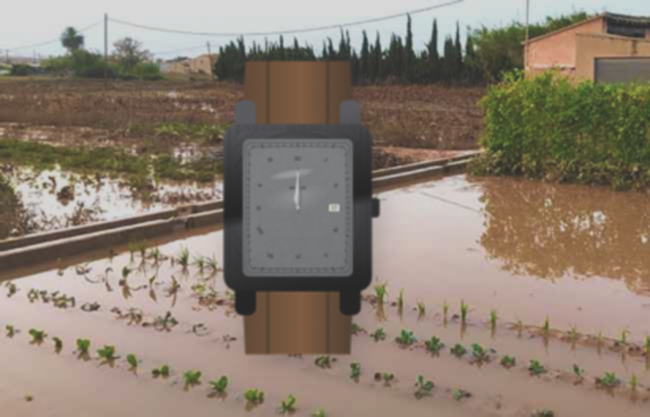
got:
h=12 m=0
